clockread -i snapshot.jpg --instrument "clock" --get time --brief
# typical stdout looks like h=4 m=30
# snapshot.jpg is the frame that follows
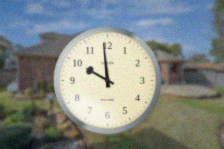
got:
h=9 m=59
